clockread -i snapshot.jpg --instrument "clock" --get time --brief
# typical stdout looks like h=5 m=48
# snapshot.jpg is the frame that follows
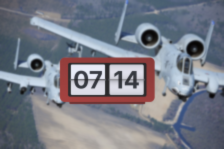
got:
h=7 m=14
